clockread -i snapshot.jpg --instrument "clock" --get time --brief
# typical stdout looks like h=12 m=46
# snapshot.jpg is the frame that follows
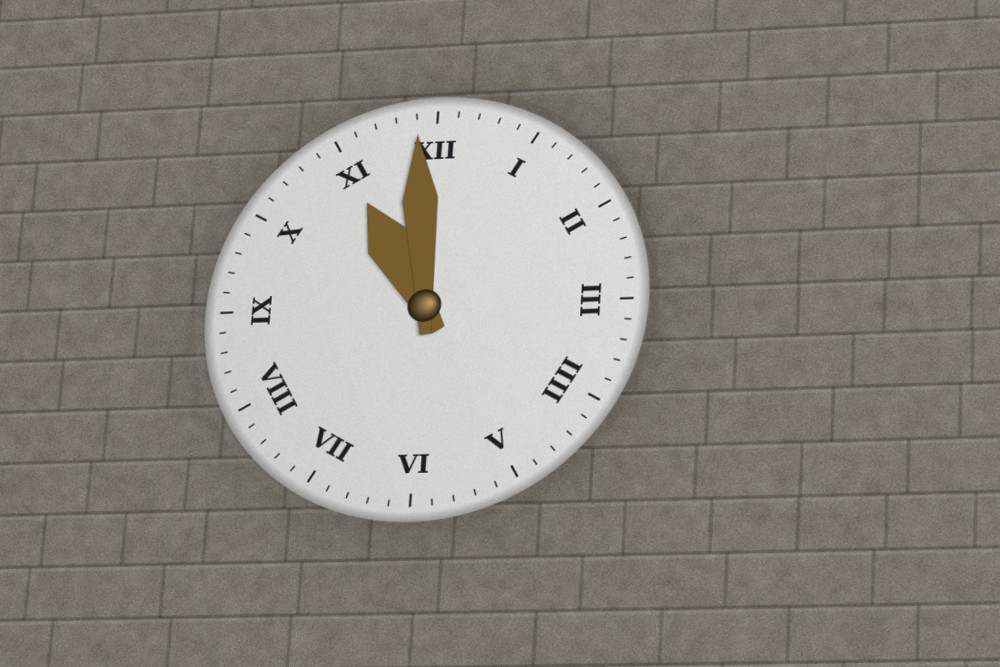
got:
h=10 m=59
